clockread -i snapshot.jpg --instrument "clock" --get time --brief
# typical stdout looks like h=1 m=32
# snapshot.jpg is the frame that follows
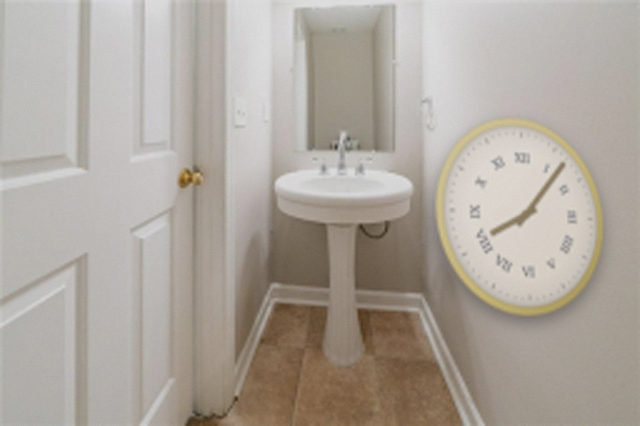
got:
h=8 m=7
